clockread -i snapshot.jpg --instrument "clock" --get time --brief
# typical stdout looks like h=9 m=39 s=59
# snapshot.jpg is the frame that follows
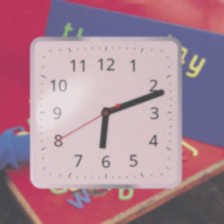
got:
h=6 m=11 s=40
